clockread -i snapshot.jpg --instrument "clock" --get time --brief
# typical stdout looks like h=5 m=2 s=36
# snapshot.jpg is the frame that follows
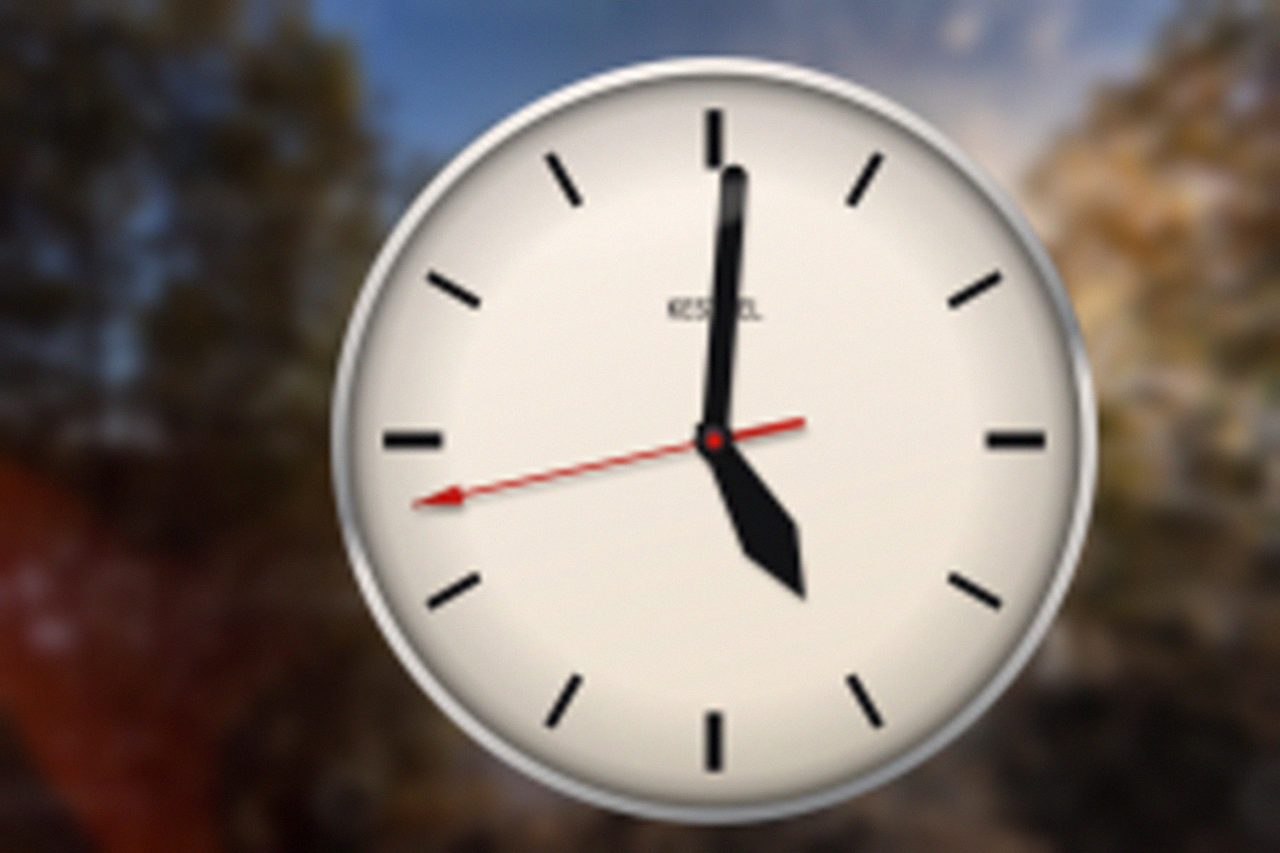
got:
h=5 m=0 s=43
